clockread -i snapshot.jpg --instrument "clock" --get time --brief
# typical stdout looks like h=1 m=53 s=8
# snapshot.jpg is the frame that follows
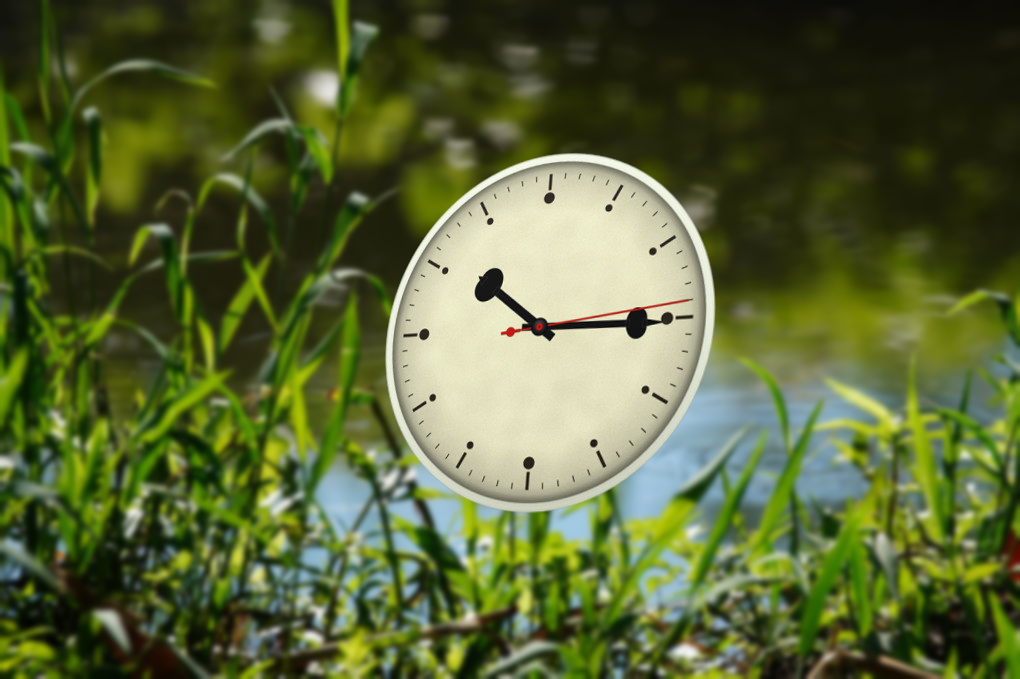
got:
h=10 m=15 s=14
